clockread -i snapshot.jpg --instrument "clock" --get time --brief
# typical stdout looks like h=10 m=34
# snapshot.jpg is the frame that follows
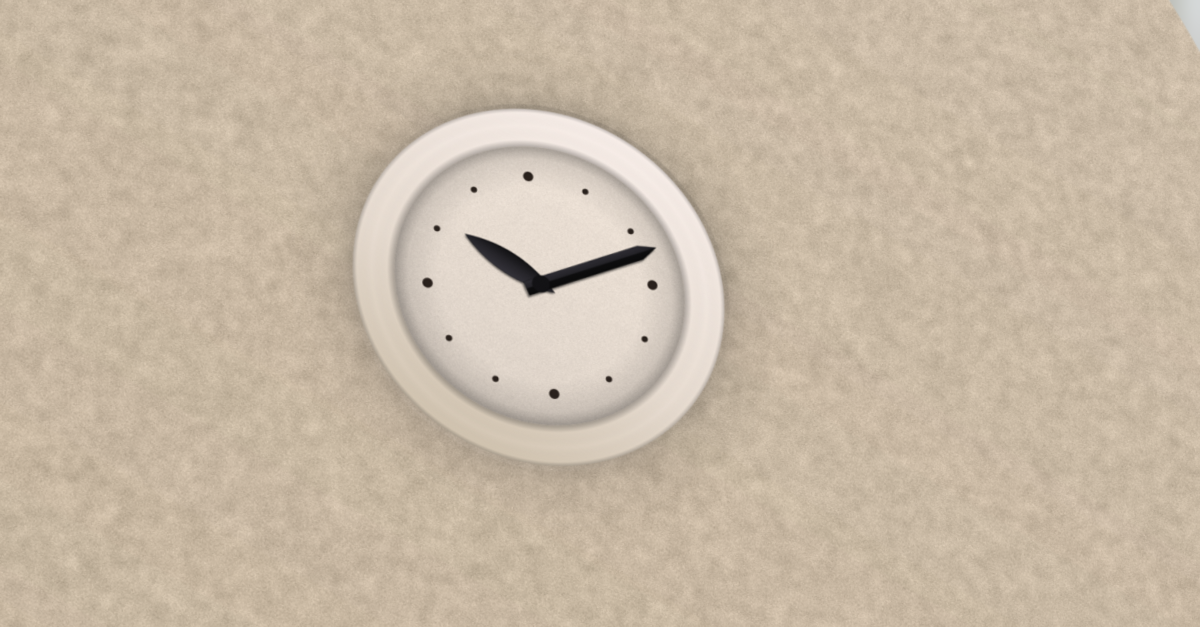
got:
h=10 m=12
